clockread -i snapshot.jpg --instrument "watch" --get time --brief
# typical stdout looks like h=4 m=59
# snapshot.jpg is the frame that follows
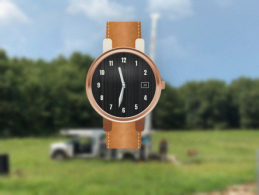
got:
h=11 m=32
